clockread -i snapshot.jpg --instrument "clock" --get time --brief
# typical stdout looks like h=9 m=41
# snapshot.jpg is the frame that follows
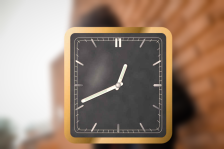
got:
h=12 m=41
